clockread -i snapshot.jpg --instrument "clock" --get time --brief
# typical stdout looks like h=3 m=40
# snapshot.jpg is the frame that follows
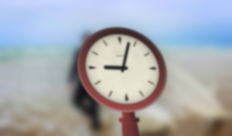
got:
h=9 m=3
